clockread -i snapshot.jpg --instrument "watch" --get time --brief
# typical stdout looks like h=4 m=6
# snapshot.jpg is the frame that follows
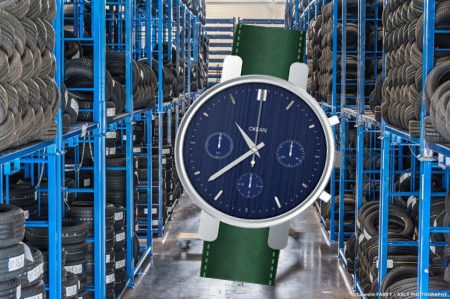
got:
h=10 m=38
